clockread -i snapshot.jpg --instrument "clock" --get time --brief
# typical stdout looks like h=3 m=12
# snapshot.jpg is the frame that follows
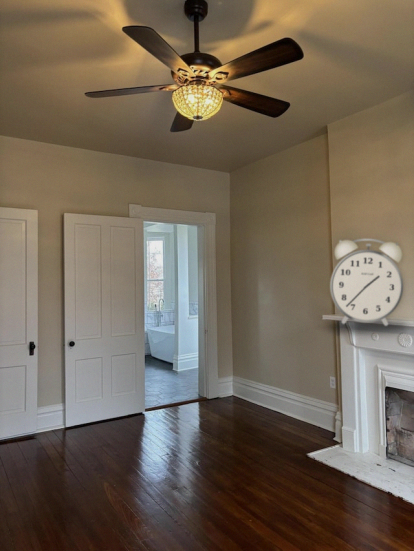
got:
h=1 m=37
